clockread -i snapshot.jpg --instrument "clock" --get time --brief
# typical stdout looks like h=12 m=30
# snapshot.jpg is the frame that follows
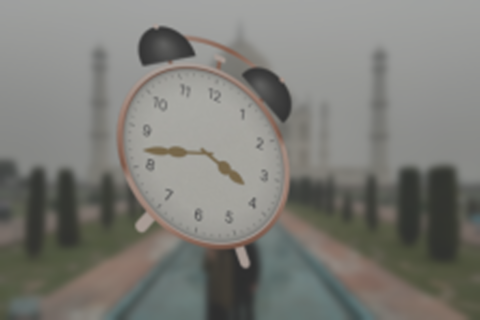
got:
h=3 m=42
